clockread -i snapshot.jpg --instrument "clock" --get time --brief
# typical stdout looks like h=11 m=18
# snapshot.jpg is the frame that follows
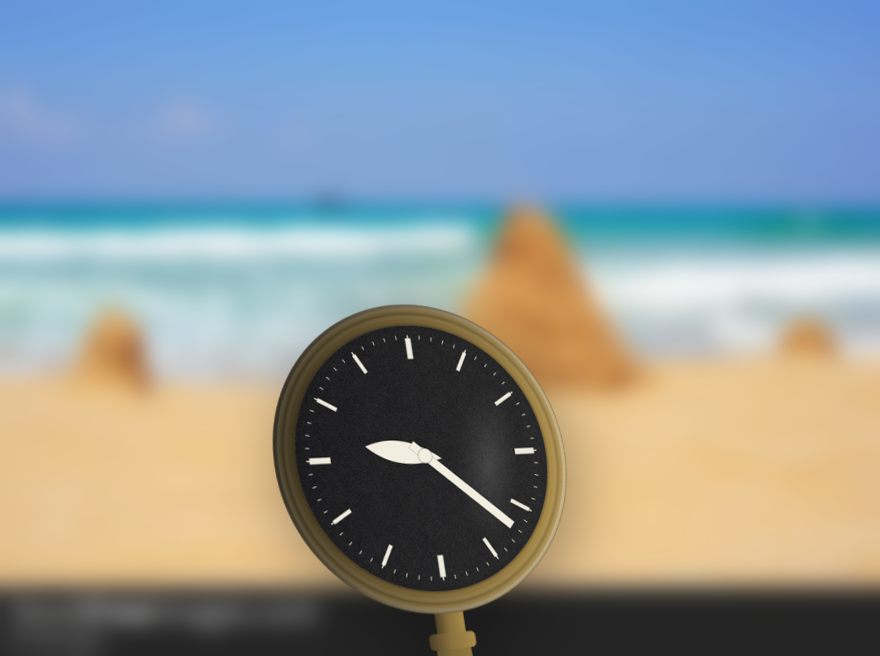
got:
h=9 m=22
